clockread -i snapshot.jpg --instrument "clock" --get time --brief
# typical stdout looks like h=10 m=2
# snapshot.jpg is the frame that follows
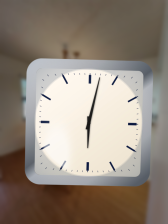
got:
h=6 m=2
